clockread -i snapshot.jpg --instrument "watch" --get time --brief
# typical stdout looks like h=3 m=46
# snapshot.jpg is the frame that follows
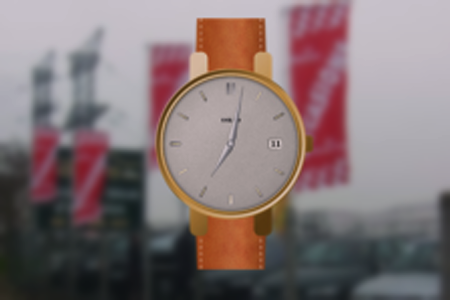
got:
h=7 m=2
